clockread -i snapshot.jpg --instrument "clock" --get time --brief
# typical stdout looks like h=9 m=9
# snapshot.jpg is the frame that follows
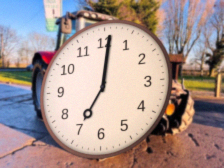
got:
h=7 m=1
